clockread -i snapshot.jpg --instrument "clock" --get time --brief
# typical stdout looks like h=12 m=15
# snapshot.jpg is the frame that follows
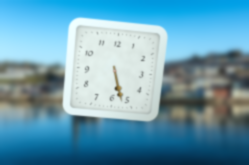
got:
h=5 m=27
